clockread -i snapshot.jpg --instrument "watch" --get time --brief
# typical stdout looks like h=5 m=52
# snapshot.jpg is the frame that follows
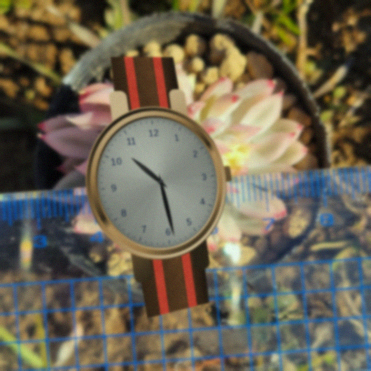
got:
h=10 m=29
